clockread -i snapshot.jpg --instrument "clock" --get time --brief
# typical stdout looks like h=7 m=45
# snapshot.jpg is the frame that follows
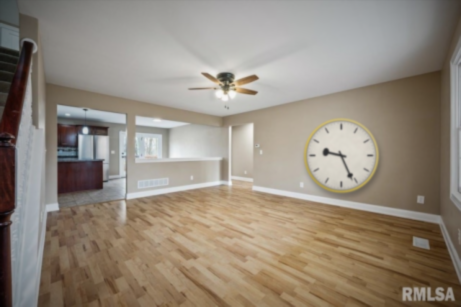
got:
h=9 m=26
